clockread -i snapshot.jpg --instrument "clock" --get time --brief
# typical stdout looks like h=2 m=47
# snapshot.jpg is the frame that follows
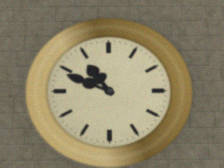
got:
h=10 m=49
